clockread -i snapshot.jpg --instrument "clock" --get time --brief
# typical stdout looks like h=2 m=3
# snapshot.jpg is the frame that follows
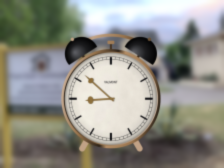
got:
h=8 m=52
